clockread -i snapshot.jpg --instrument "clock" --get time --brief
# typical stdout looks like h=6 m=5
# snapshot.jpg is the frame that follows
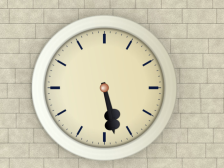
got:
h=5 m=28
